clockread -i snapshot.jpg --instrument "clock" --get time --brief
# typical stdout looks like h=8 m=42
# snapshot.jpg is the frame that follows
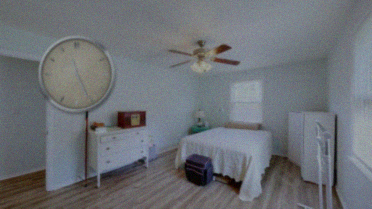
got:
h=11 m=26
